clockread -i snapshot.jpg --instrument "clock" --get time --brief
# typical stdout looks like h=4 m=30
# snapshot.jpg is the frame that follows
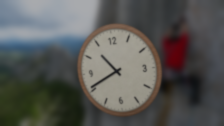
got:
h=10 m=41
